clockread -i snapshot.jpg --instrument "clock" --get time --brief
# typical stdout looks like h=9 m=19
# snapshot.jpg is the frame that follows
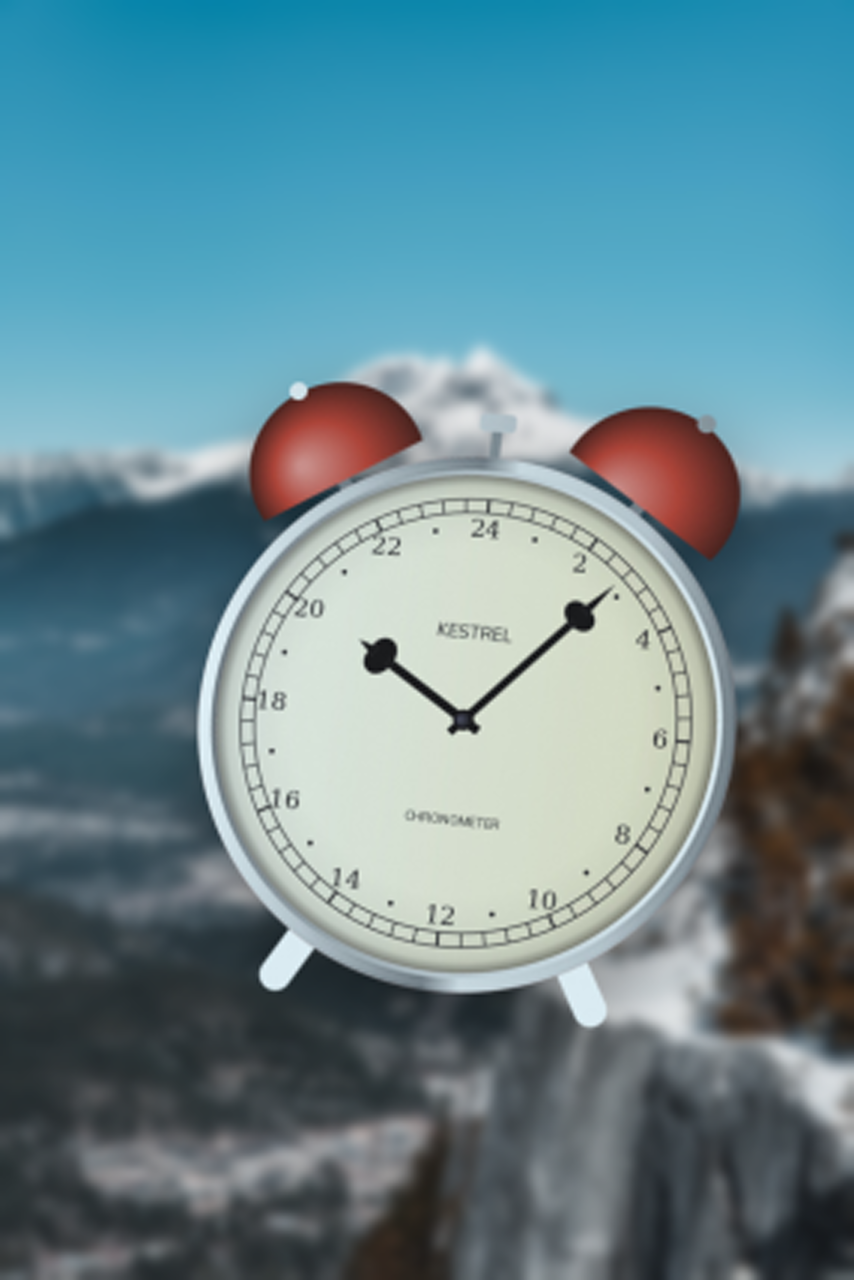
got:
h=20 m=7
